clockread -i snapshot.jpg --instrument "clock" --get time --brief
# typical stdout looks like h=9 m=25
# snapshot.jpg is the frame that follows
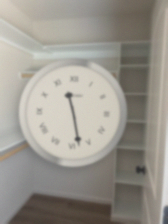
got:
h=11 m=28
